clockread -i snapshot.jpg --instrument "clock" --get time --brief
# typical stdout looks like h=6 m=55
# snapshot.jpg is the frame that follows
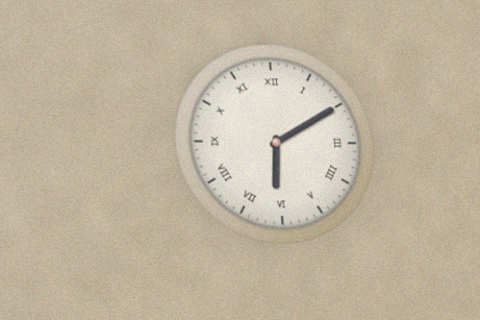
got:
h=6 m=10
